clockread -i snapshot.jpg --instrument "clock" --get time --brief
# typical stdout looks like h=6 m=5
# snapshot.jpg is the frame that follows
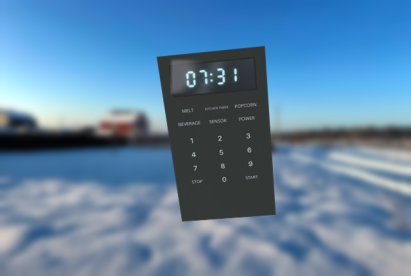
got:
h=7 m=31
